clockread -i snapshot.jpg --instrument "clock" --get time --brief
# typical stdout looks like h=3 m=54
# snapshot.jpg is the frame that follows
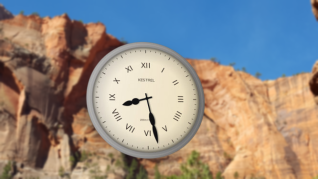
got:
h=8 m=28
